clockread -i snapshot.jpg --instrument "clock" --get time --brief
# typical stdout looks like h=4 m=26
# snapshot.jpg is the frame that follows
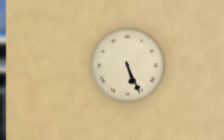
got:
h=5 m=26
